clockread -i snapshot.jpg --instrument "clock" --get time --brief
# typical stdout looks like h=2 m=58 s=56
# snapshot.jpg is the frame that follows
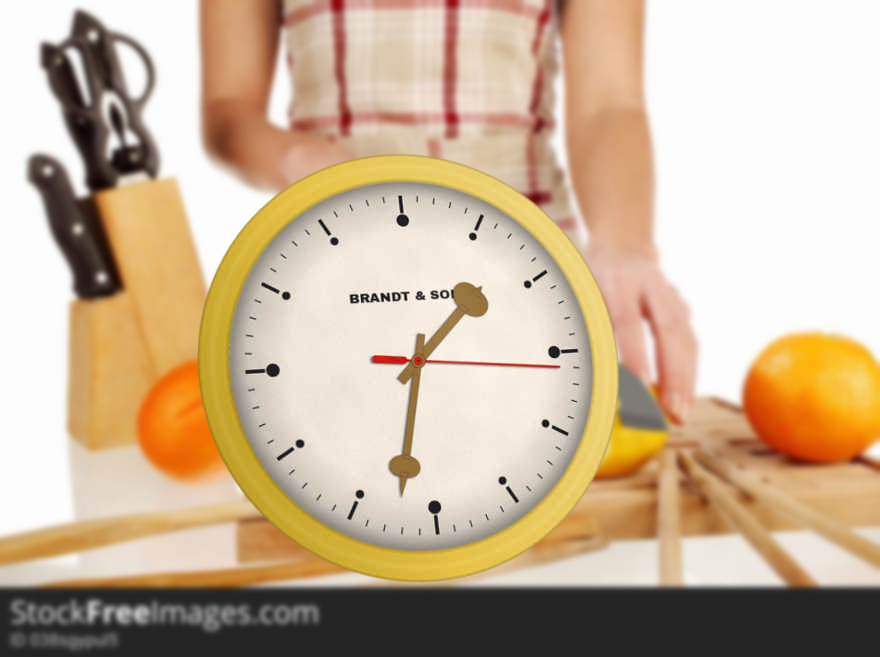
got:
h=1 m=32 s=16
